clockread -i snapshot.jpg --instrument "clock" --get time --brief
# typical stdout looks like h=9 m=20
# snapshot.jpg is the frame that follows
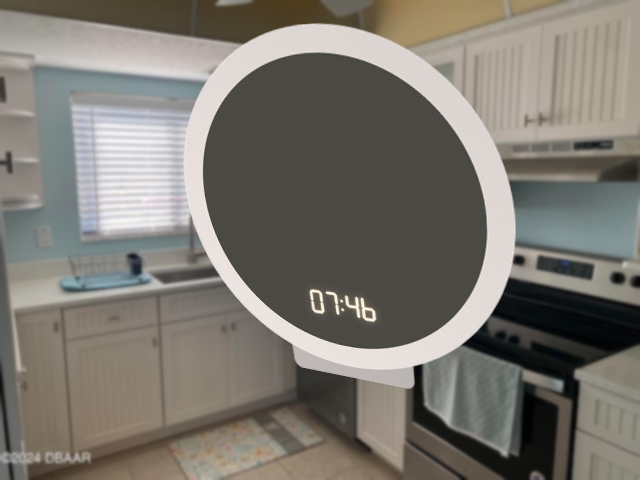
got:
h=7 m=46
